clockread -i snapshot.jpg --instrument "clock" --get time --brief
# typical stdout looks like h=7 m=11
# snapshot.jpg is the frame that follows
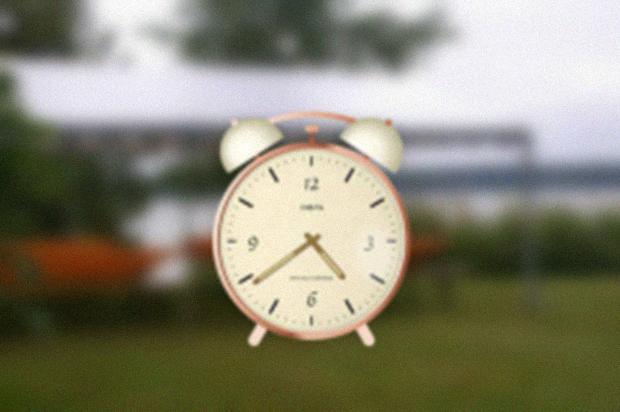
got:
h=4 m=39
